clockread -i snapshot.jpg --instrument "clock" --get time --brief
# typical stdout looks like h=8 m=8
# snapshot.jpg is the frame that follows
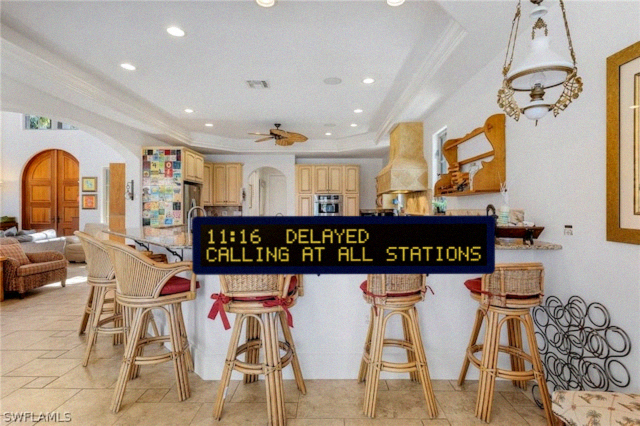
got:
h=11 m=16
